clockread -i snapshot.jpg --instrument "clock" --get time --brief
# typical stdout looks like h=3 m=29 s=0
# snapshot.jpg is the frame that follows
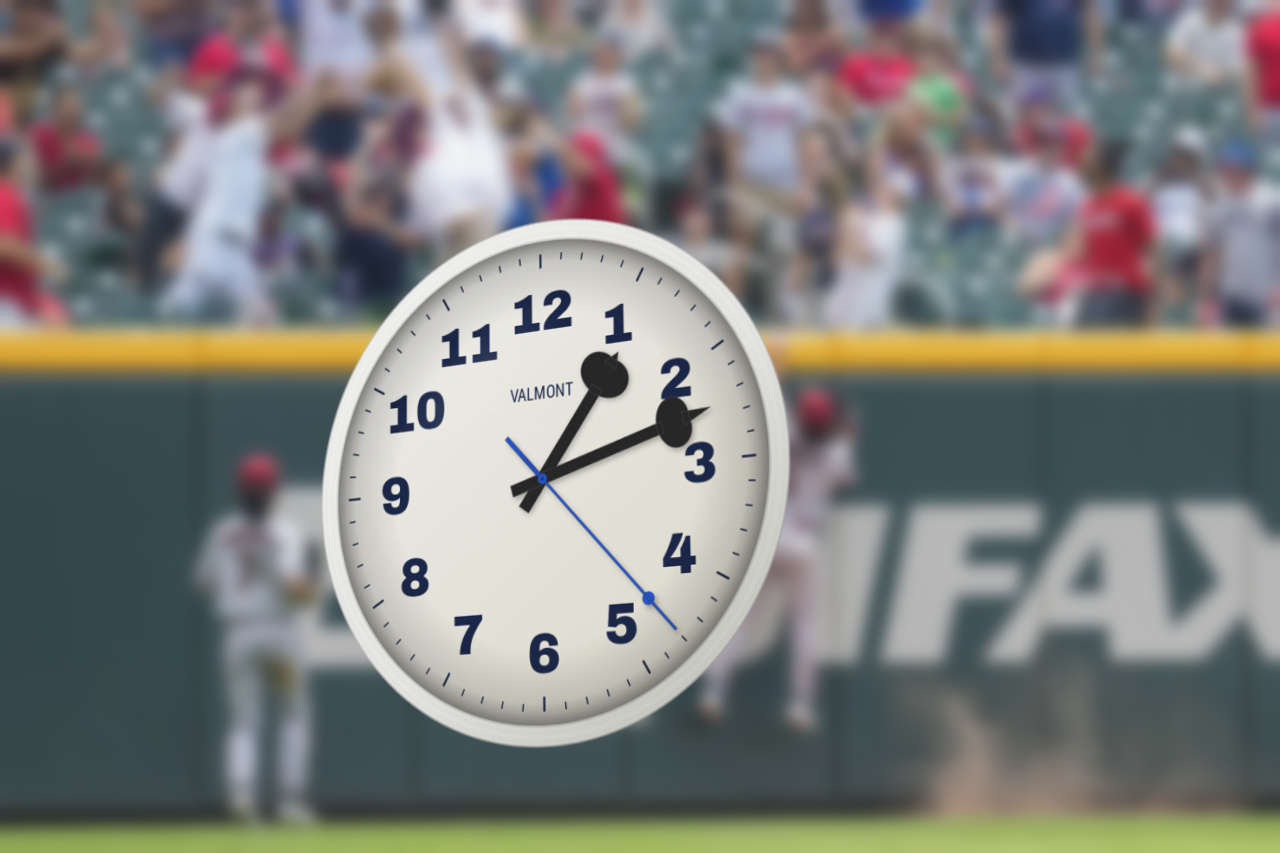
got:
h=1 m=12 s=23
